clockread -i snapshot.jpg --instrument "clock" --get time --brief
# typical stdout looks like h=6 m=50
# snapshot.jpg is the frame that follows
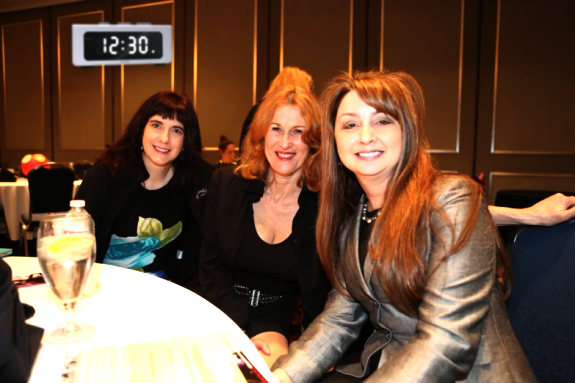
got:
h=12 m=30
